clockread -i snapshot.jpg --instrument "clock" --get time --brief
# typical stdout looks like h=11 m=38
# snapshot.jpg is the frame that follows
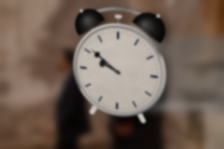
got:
h=9 m=51
